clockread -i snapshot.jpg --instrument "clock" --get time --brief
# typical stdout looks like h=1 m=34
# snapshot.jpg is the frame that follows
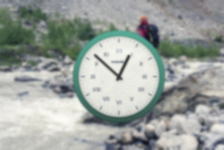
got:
h=12 m=52
